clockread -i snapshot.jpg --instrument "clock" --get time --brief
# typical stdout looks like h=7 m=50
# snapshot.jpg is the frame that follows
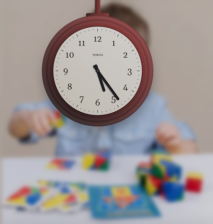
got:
h=5 m=24
